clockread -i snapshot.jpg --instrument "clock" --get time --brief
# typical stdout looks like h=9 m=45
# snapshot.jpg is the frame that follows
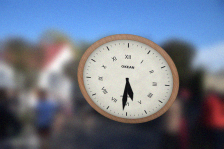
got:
h=5 m=31
